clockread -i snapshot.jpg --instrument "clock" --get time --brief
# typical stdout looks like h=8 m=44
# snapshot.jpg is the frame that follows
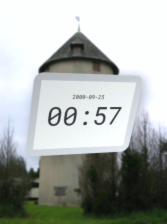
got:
h=0 m=57
